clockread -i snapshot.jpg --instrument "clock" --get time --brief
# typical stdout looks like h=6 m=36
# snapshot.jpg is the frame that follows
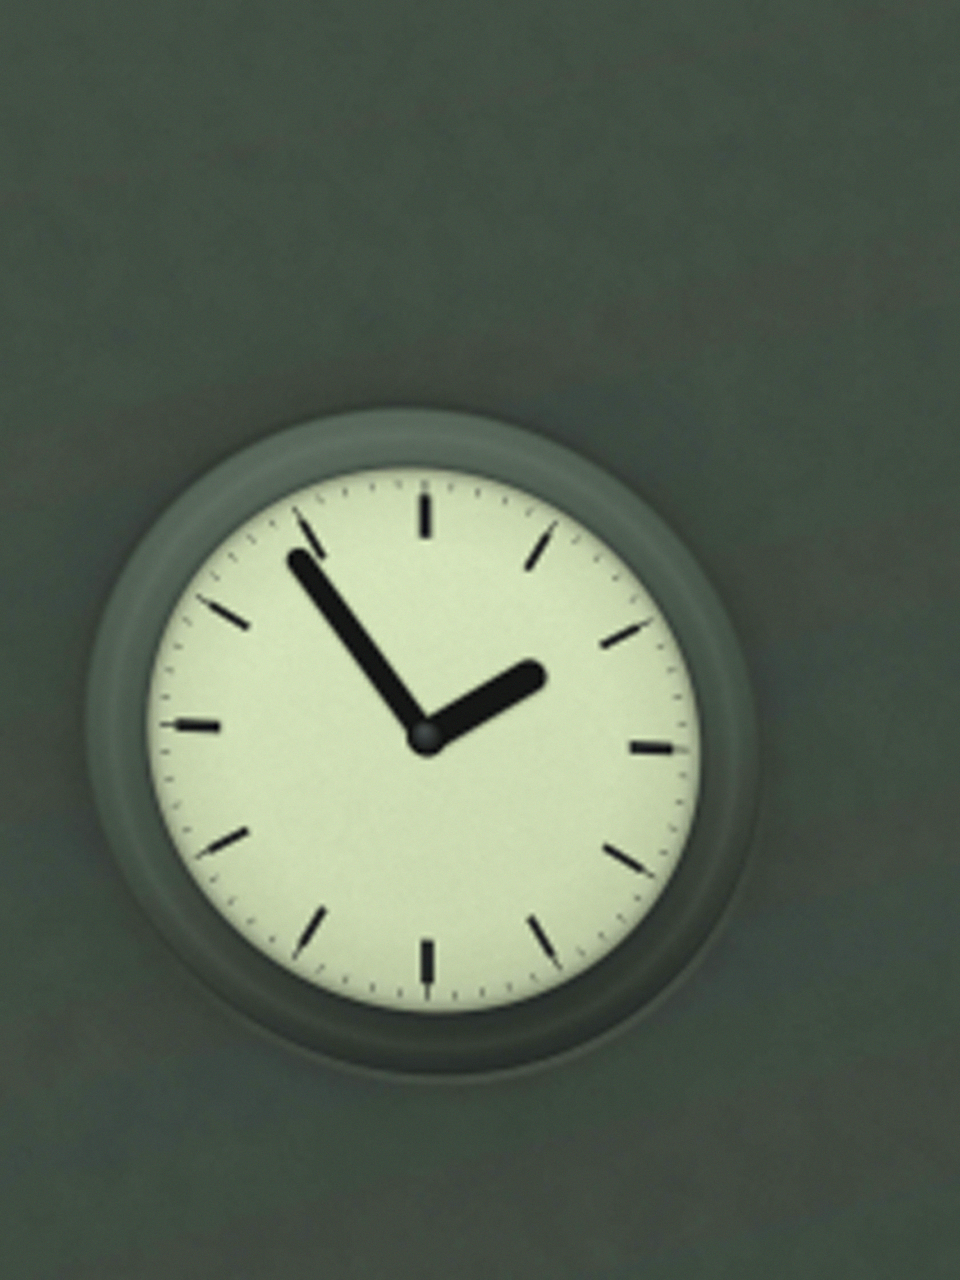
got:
h=1 m=54
